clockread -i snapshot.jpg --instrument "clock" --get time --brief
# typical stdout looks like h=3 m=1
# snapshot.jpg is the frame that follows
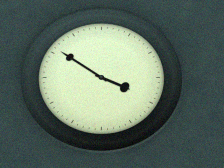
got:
h=3 m=51
